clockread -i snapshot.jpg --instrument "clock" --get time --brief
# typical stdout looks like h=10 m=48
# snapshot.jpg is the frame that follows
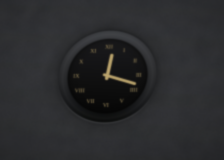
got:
h=12 m=18
